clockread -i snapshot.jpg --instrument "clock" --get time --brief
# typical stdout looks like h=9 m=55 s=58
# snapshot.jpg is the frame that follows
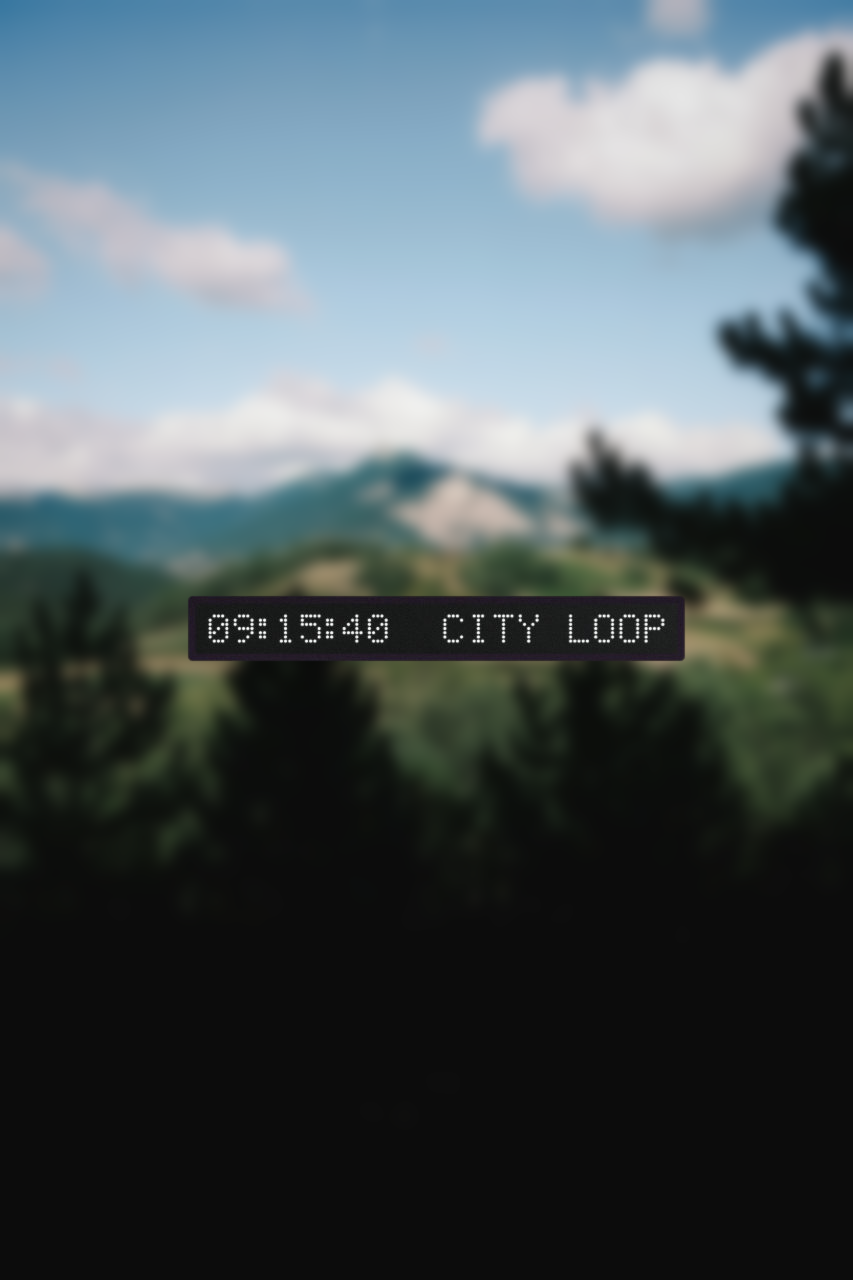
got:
h=9 m=15 s=40
